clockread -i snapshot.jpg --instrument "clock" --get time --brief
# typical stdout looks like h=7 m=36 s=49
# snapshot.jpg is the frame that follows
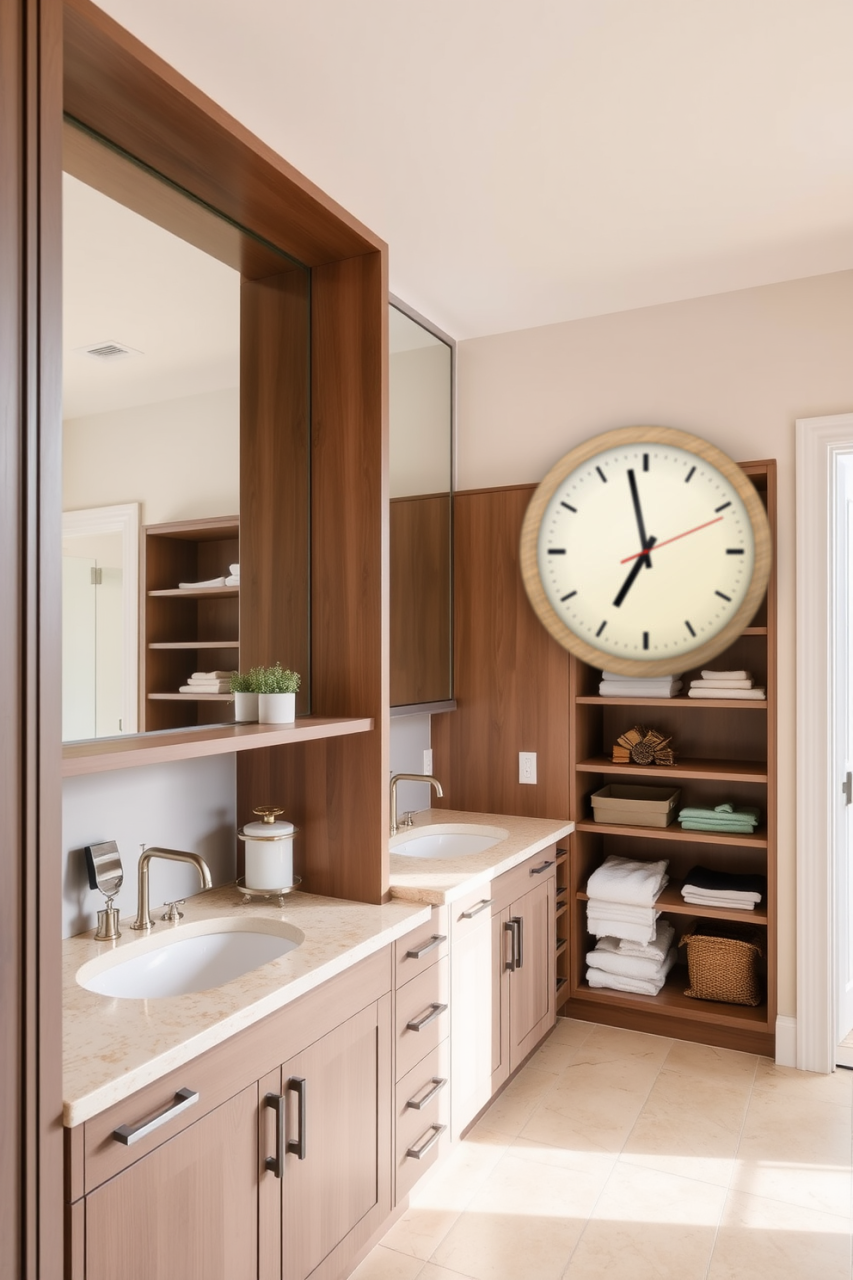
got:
h=6 m=58 s=11
